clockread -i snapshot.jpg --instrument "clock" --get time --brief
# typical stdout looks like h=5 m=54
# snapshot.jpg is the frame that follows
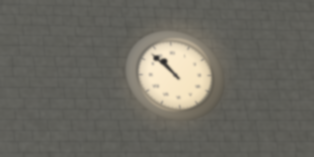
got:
h=10 m=53
